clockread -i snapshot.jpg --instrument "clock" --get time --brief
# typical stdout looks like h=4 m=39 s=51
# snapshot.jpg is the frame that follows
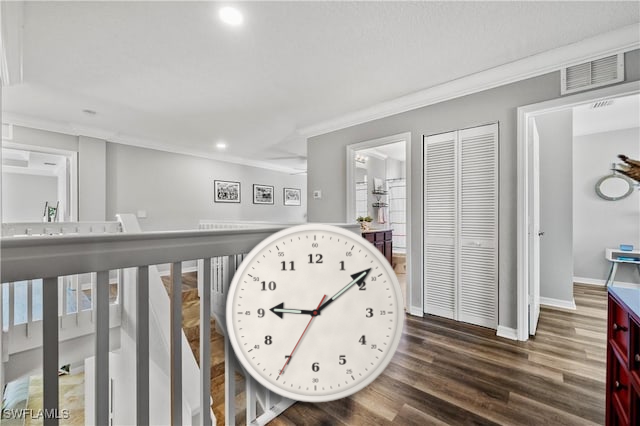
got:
h=9 m=8 s=35
